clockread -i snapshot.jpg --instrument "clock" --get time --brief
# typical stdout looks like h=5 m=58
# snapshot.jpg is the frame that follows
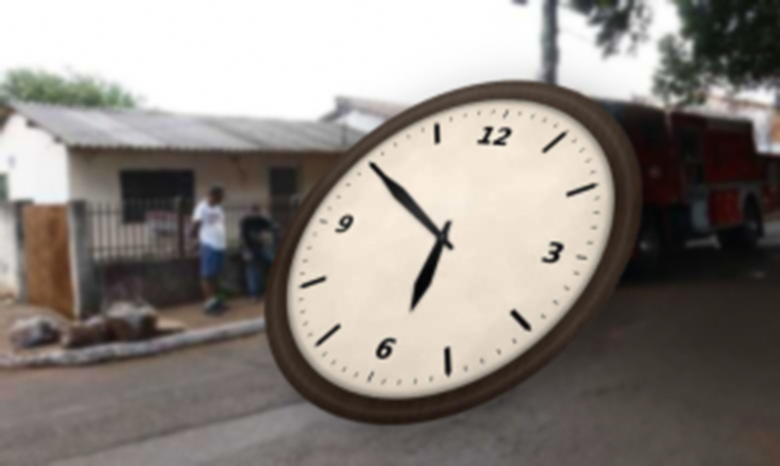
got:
h=5 m=50
